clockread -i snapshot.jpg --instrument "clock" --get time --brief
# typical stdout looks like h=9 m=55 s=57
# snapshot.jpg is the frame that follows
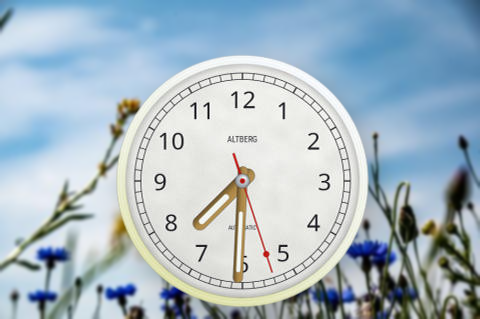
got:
h=7 m=30 s=27
